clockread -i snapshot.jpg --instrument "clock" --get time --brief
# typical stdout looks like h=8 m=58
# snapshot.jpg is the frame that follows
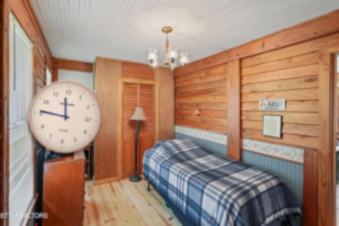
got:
h=11 m=46
